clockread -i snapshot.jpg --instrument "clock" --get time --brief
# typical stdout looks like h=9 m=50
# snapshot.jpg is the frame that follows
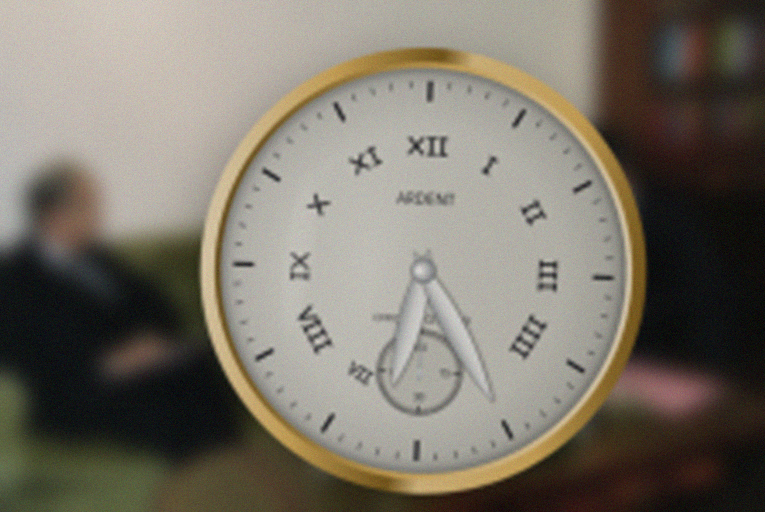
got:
h=6 m=25
